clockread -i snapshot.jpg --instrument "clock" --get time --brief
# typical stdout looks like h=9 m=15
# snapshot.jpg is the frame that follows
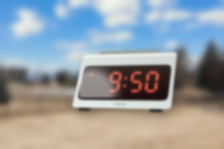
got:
h=9 m=50
